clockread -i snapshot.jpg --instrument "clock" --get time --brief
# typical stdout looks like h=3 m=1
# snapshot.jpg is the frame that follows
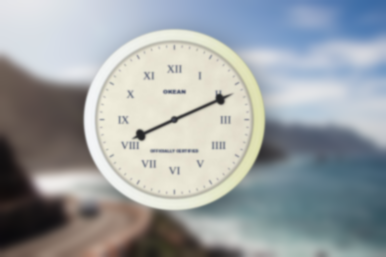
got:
h=8 m=11
